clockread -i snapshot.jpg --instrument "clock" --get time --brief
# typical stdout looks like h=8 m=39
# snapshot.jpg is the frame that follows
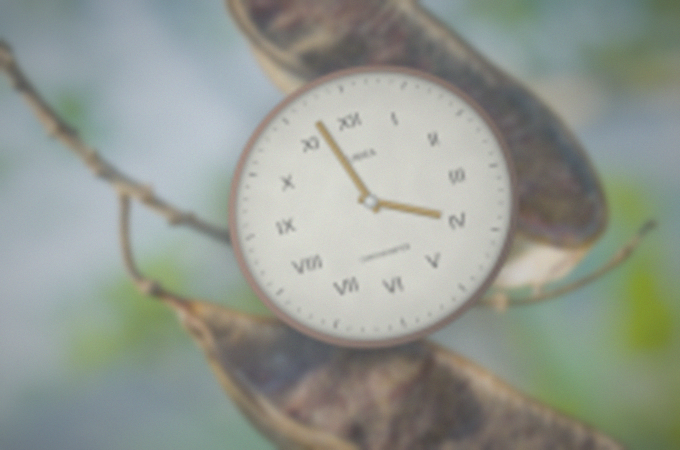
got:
h=3 m=57
